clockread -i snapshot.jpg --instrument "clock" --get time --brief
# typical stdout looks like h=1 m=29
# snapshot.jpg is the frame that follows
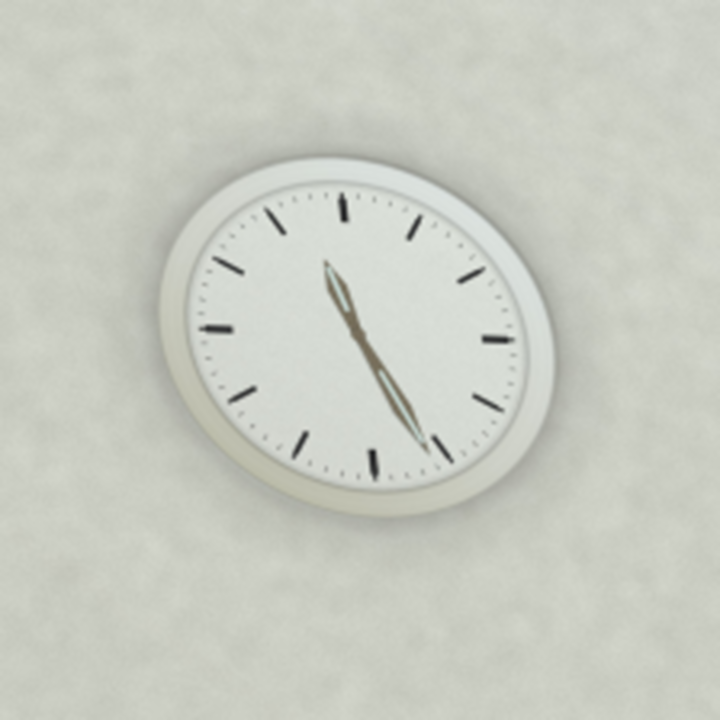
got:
h=11 m=26
